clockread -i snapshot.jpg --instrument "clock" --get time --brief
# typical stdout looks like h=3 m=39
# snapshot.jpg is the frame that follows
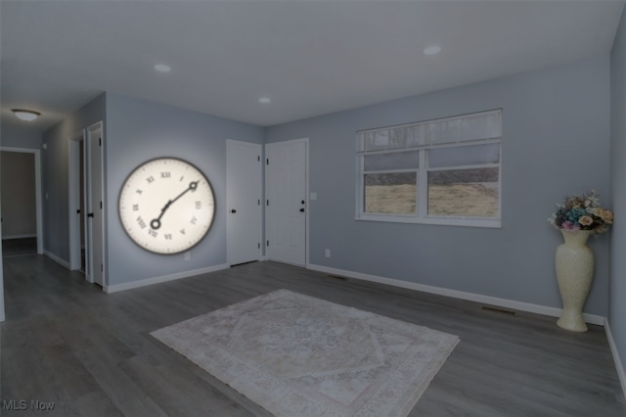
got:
h=7 m=9
